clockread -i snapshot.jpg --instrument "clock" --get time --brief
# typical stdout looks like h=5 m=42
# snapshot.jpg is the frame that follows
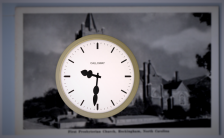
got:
h=9 m=31
